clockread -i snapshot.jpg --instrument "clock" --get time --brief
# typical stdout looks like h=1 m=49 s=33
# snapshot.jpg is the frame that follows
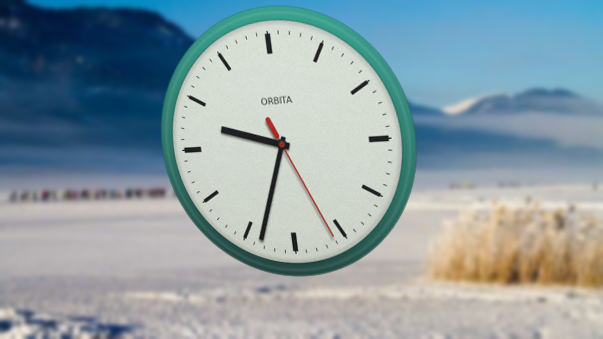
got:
h=9 m=33 s=26
